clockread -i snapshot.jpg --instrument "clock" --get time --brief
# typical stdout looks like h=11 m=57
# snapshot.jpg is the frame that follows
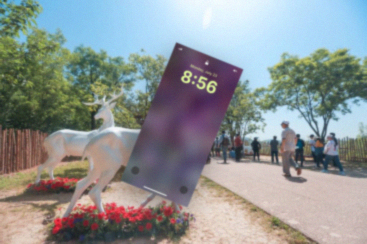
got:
h=8 m=56
